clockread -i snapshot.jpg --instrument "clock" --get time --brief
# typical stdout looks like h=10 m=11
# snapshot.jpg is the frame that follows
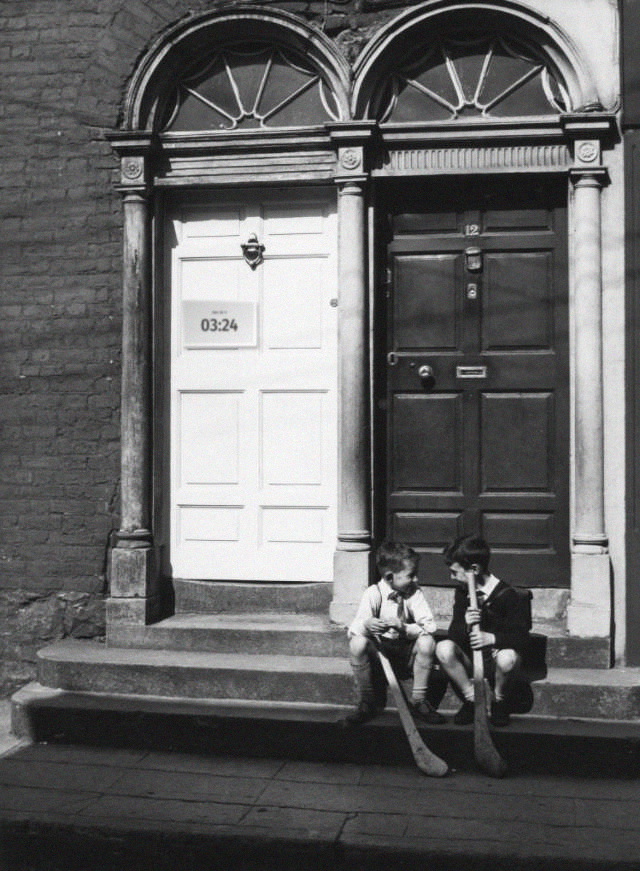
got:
h=3 m=24
